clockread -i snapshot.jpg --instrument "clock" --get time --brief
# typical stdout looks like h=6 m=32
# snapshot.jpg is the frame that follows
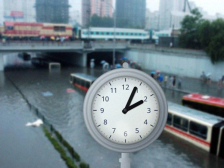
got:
h=2 m=4
